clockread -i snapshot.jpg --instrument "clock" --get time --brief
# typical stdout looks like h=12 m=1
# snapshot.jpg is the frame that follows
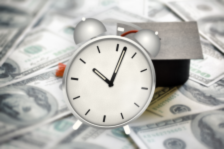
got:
h=10 m=2
